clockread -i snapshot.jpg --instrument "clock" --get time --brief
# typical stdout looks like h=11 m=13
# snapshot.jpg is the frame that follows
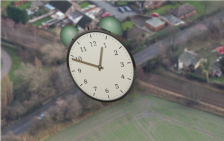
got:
h=12 m=49
